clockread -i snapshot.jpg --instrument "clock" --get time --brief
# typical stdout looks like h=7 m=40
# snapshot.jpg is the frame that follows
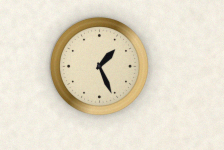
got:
h=1 m=26
